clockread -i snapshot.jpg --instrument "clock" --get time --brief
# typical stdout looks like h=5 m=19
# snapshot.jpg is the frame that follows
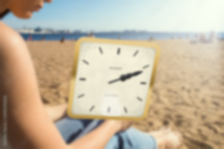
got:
h=2 m=11
